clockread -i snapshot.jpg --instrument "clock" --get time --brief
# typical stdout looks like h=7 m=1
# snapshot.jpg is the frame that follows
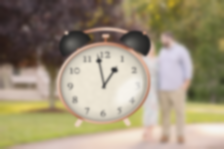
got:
h=12 m=58
